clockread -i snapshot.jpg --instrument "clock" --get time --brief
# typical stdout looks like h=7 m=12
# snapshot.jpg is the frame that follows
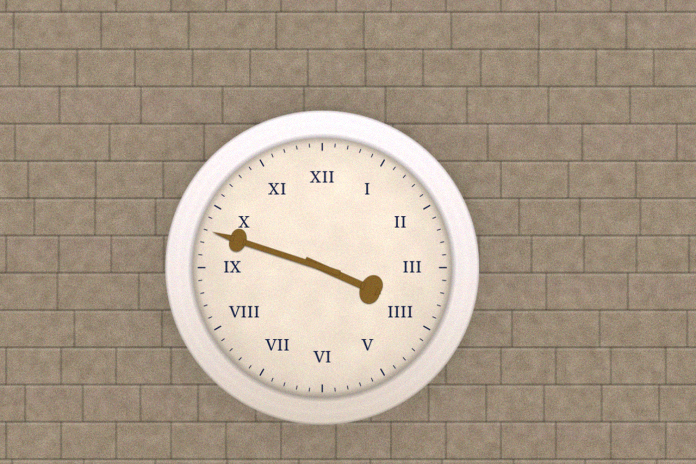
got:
h=3 m=48
